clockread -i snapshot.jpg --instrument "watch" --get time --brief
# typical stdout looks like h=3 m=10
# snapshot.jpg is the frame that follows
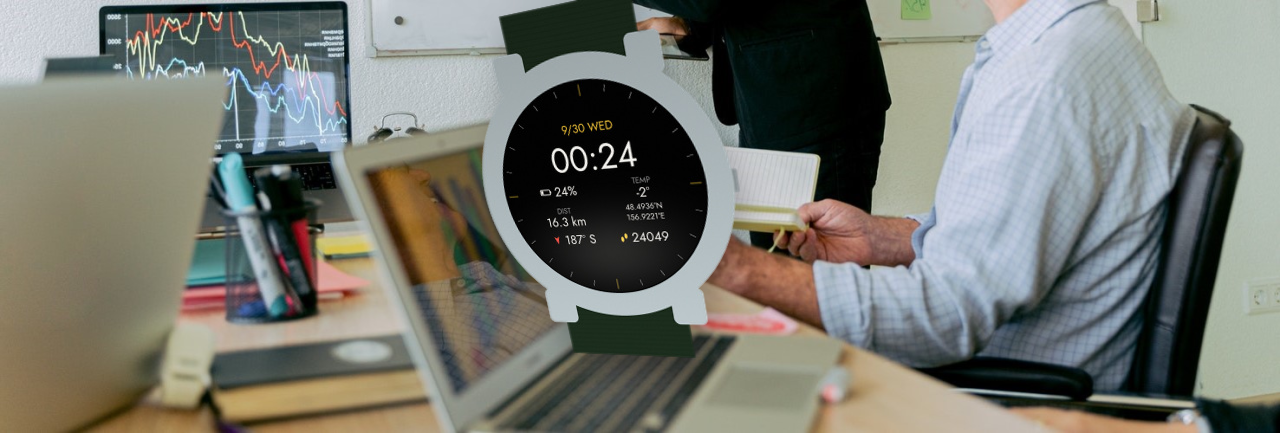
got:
h=0 m=24
